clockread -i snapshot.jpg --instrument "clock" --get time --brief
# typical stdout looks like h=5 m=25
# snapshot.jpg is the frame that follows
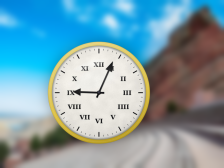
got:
h=9 m=4
